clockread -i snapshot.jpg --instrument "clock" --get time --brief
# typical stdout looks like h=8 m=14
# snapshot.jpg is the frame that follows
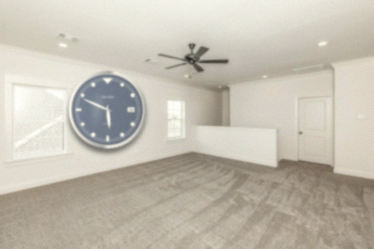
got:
h=5 m=49
